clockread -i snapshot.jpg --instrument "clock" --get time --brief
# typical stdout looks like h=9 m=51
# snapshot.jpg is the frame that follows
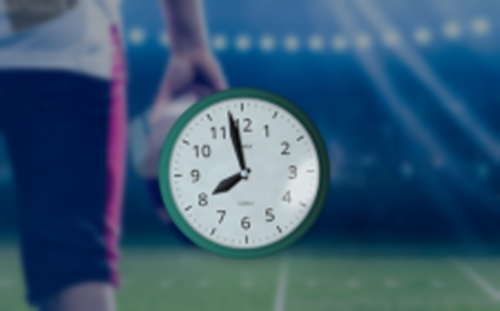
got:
h=7 m=58
